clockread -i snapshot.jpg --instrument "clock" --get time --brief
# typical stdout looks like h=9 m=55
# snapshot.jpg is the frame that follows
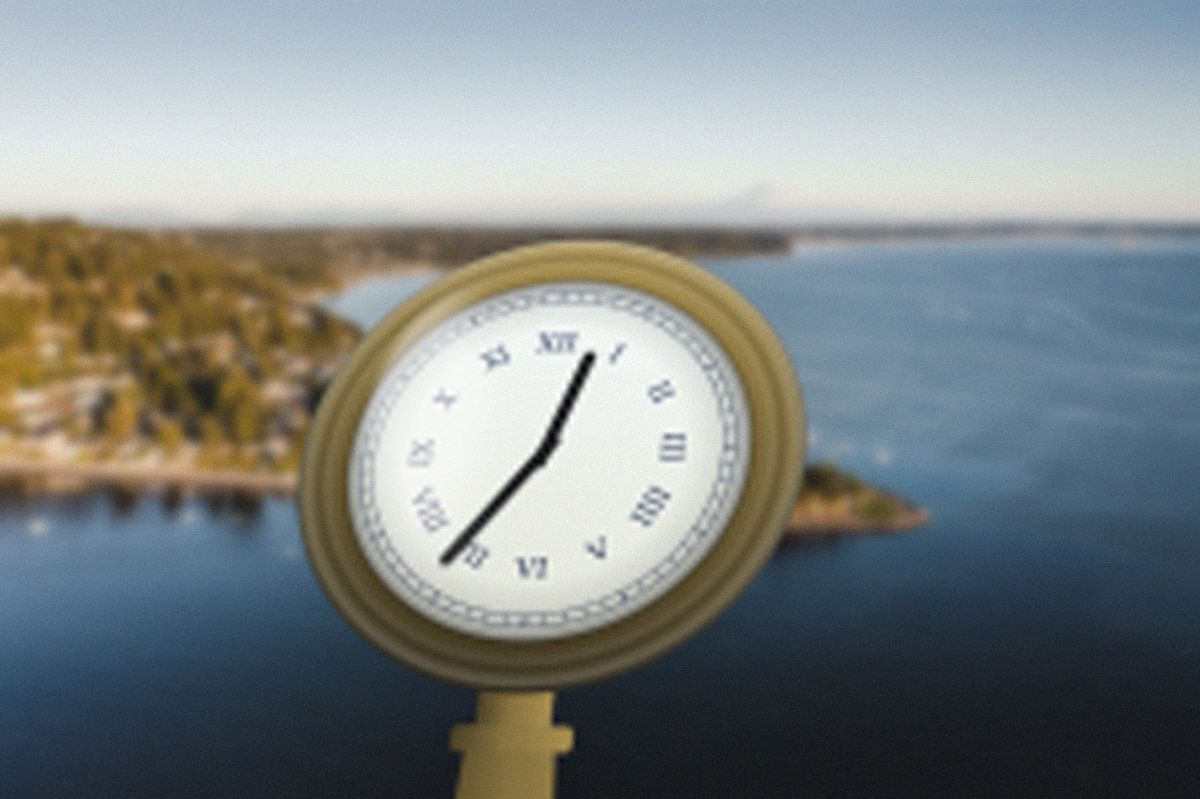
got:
h=12 m=36
